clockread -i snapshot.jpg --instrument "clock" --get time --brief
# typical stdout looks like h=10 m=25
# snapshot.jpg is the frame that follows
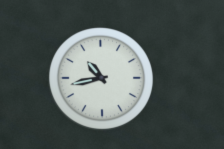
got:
h=10 m=43
